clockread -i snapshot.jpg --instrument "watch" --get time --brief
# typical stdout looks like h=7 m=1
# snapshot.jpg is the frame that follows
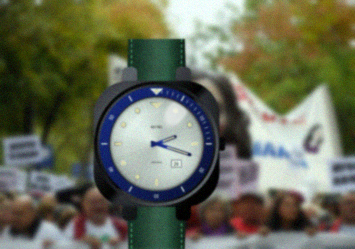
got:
h=2 m=18
